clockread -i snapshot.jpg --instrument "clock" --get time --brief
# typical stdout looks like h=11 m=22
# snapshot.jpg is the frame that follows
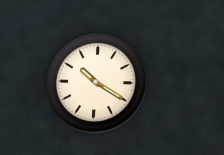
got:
h=10 m=20
